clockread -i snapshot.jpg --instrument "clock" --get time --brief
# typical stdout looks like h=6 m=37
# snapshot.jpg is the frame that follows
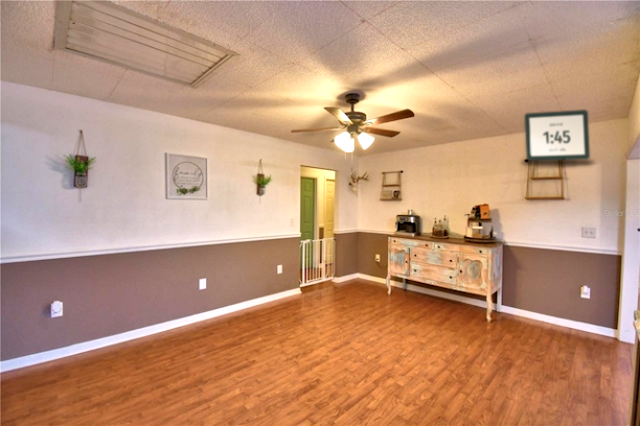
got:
h=1 m=45
